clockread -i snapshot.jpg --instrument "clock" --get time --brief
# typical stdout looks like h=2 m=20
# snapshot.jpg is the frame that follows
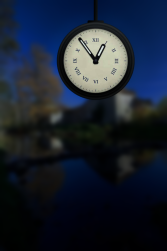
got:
h=12 m=54
